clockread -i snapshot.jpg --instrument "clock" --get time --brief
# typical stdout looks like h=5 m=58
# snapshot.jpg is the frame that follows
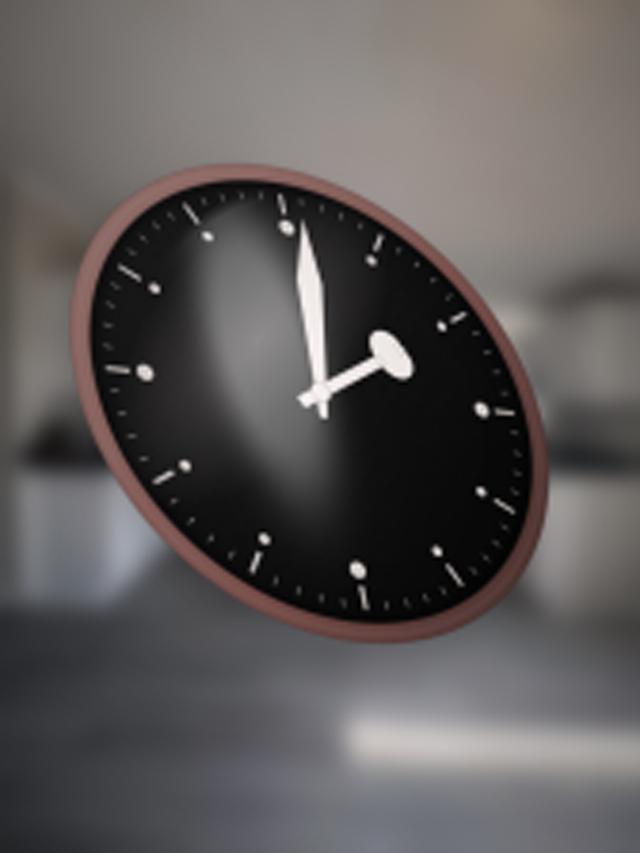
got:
h=2 m=1
